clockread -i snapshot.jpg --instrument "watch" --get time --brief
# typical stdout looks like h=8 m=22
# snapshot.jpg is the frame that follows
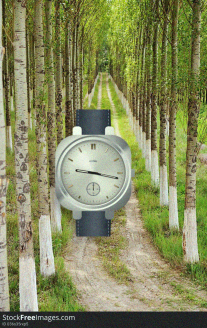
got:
h=9 m=17
